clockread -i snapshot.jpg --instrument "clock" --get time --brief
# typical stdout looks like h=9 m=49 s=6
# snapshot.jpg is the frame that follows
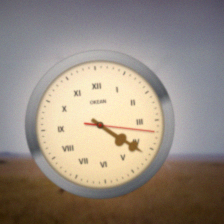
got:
h=4 m=21 s=17
